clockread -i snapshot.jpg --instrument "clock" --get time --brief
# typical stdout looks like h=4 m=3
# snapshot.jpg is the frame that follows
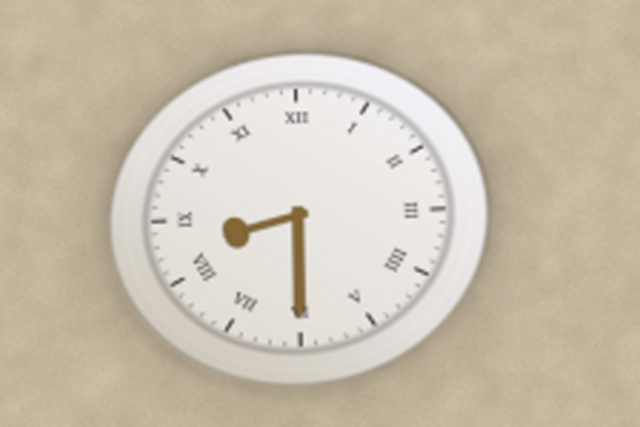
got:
h=8 m=30
